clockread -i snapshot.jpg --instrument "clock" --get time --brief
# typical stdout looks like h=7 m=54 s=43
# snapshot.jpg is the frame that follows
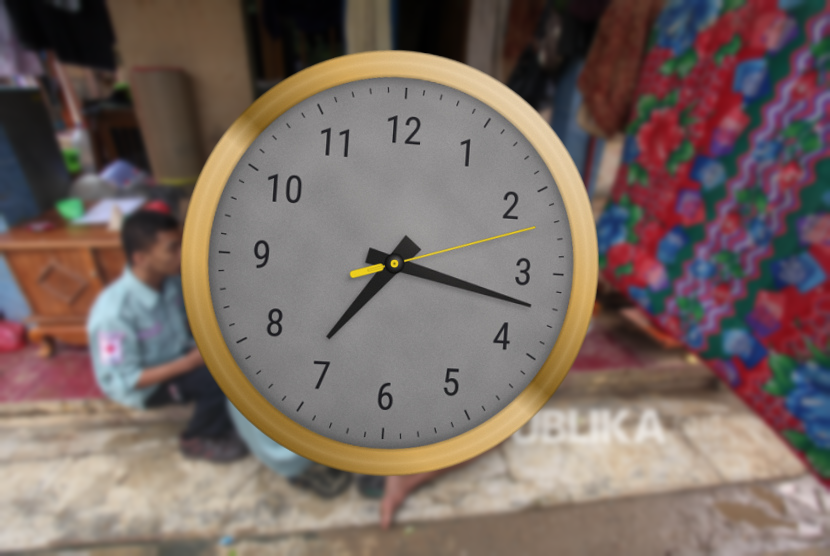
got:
h=7 m=17 s=12
